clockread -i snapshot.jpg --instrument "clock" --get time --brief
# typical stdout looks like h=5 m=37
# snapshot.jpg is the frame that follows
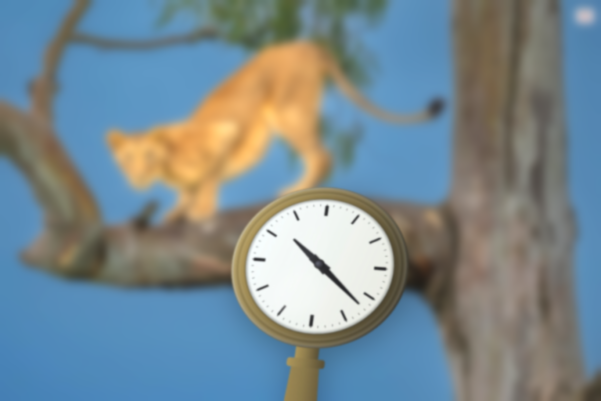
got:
h=10 m=22
